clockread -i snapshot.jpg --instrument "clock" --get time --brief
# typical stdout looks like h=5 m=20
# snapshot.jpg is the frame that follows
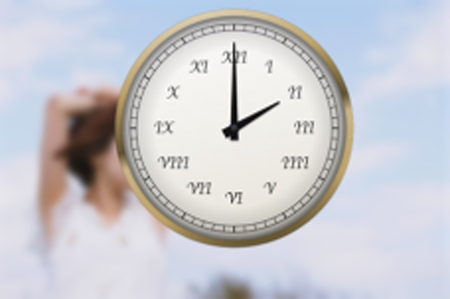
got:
h=2 m=0
